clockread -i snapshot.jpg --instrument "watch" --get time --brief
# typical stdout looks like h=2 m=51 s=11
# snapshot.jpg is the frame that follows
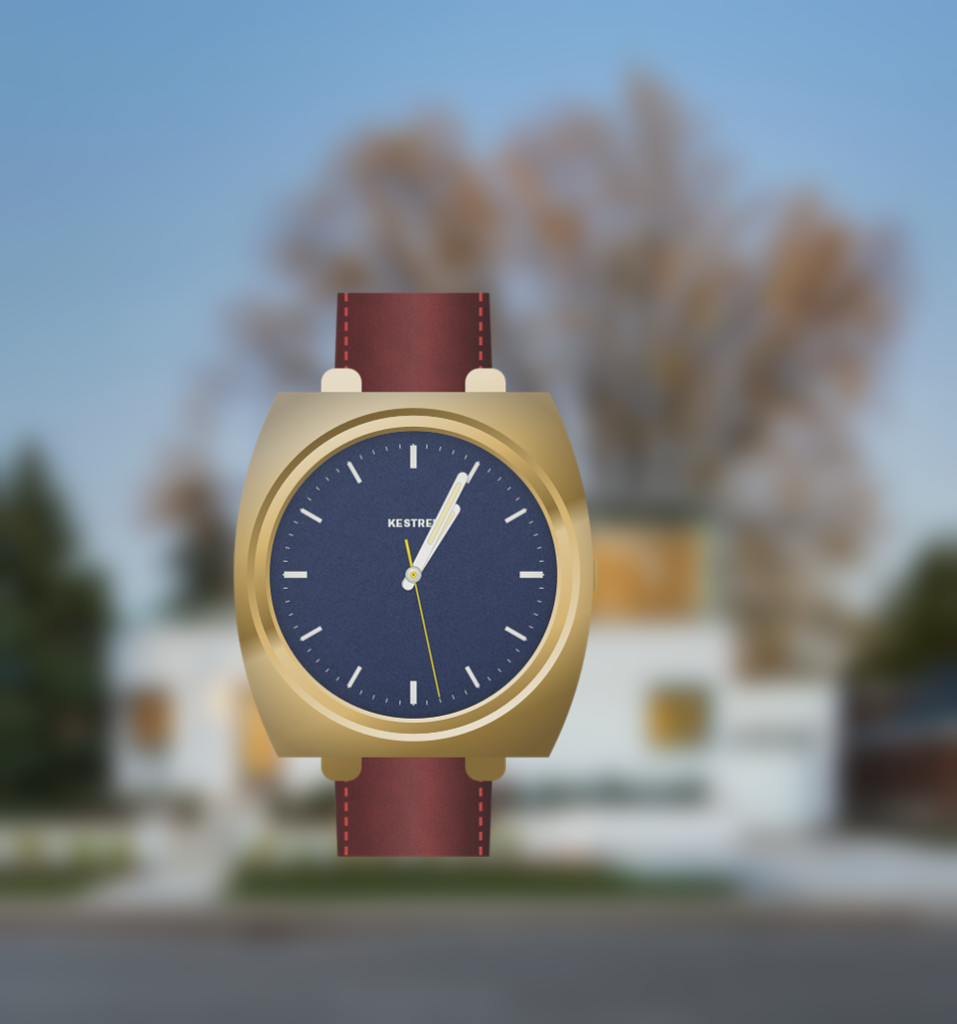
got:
h=1 m=4 s=28
